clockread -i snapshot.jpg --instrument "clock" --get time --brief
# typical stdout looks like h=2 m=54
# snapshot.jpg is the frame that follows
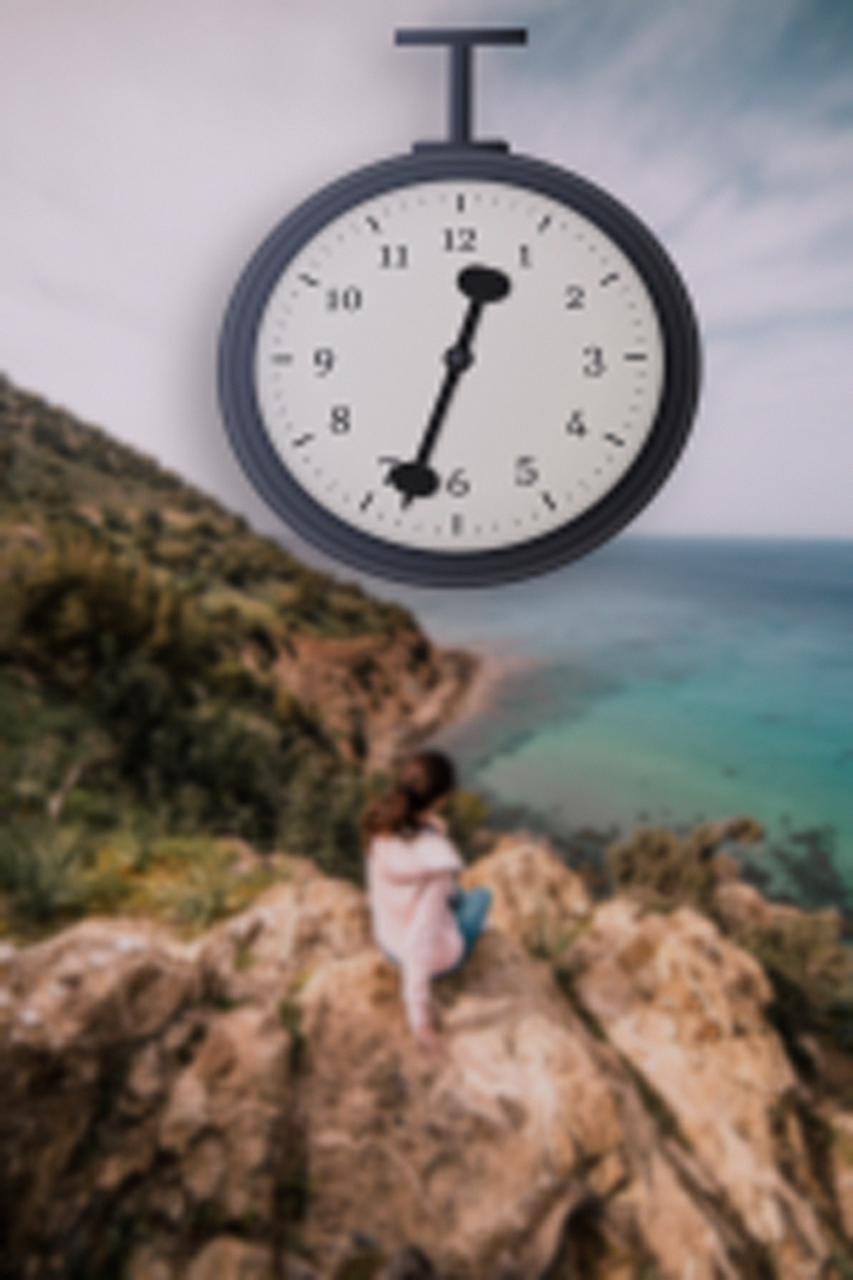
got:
h=12 m=33
